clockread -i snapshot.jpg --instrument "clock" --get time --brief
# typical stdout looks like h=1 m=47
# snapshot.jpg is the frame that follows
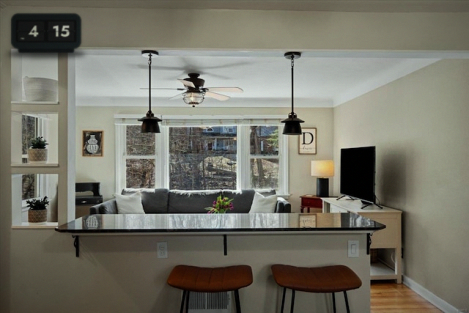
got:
h=4 m=15
